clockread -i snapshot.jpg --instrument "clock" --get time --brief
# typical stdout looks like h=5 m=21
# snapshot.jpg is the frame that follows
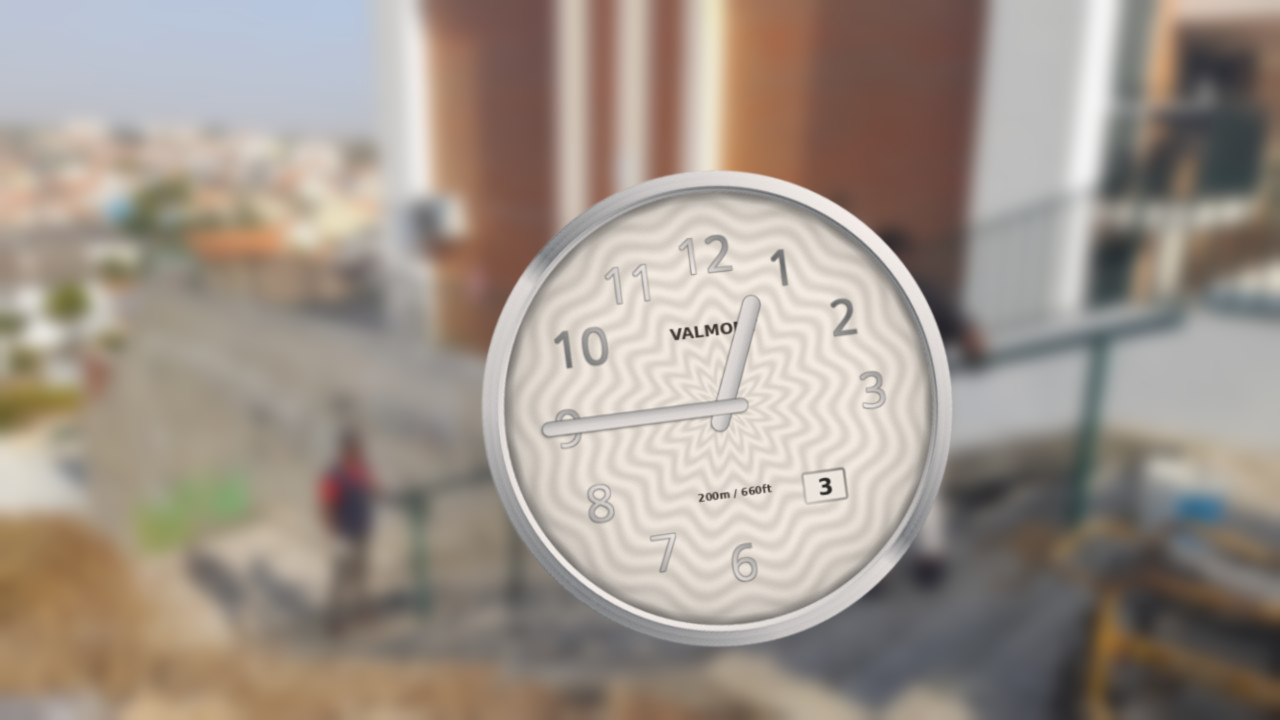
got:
h=12 m=45
